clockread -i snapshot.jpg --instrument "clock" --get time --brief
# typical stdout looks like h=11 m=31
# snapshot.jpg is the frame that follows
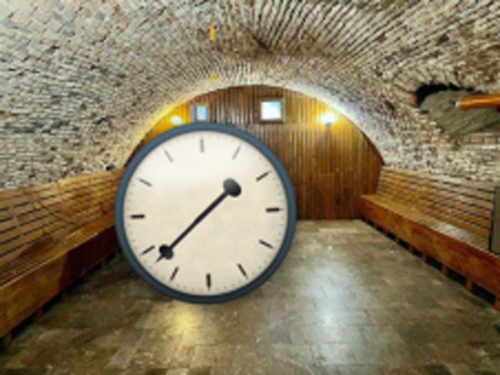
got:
h=1 m=38
